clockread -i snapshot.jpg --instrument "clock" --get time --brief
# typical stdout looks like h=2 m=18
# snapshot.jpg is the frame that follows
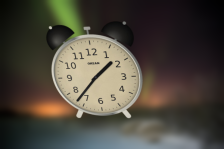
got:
h=1 m=37
